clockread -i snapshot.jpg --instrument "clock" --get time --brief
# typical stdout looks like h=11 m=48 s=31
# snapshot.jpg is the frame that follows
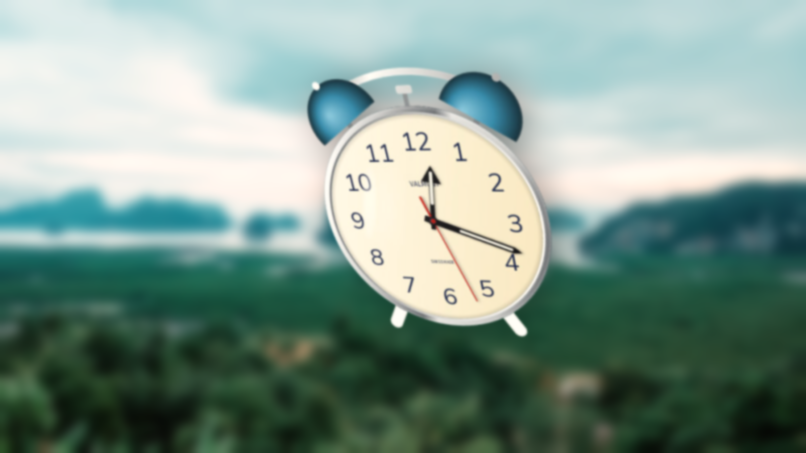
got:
h=12 m=18 s=27
